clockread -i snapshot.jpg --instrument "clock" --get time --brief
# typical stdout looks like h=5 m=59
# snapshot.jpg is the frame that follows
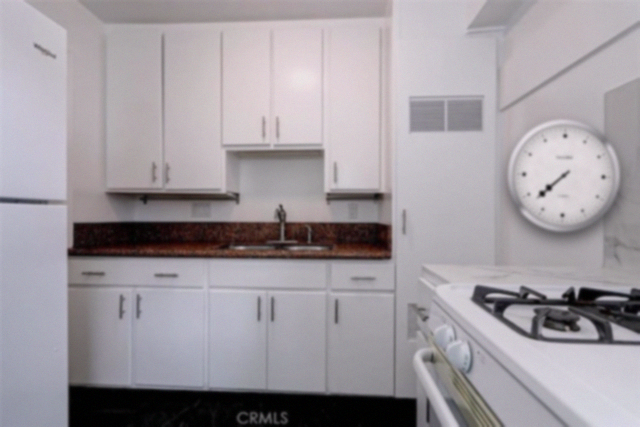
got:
h=7 m=38
